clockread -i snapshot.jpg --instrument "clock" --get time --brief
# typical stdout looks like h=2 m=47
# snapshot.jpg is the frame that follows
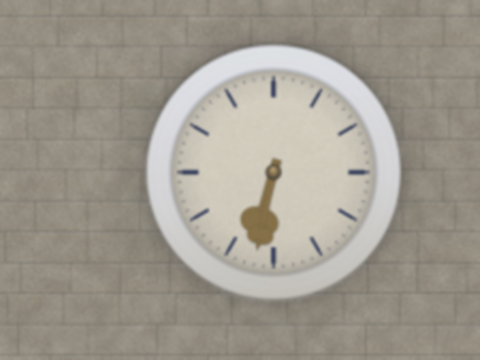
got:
h=6 m=32
